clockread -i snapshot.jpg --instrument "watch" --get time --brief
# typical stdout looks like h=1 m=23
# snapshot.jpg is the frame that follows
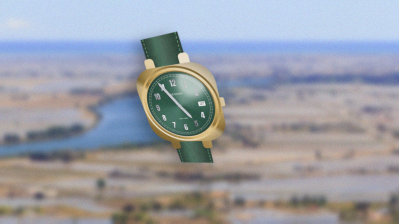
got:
h=4 m=55
